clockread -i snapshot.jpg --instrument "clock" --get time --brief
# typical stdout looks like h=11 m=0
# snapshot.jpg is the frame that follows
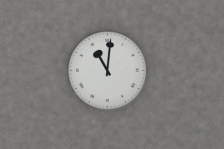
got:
h=11 m=1
